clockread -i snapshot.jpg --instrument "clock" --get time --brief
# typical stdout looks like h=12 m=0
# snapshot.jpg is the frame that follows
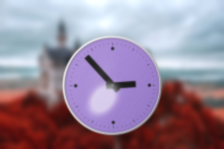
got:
h=2 m=53
